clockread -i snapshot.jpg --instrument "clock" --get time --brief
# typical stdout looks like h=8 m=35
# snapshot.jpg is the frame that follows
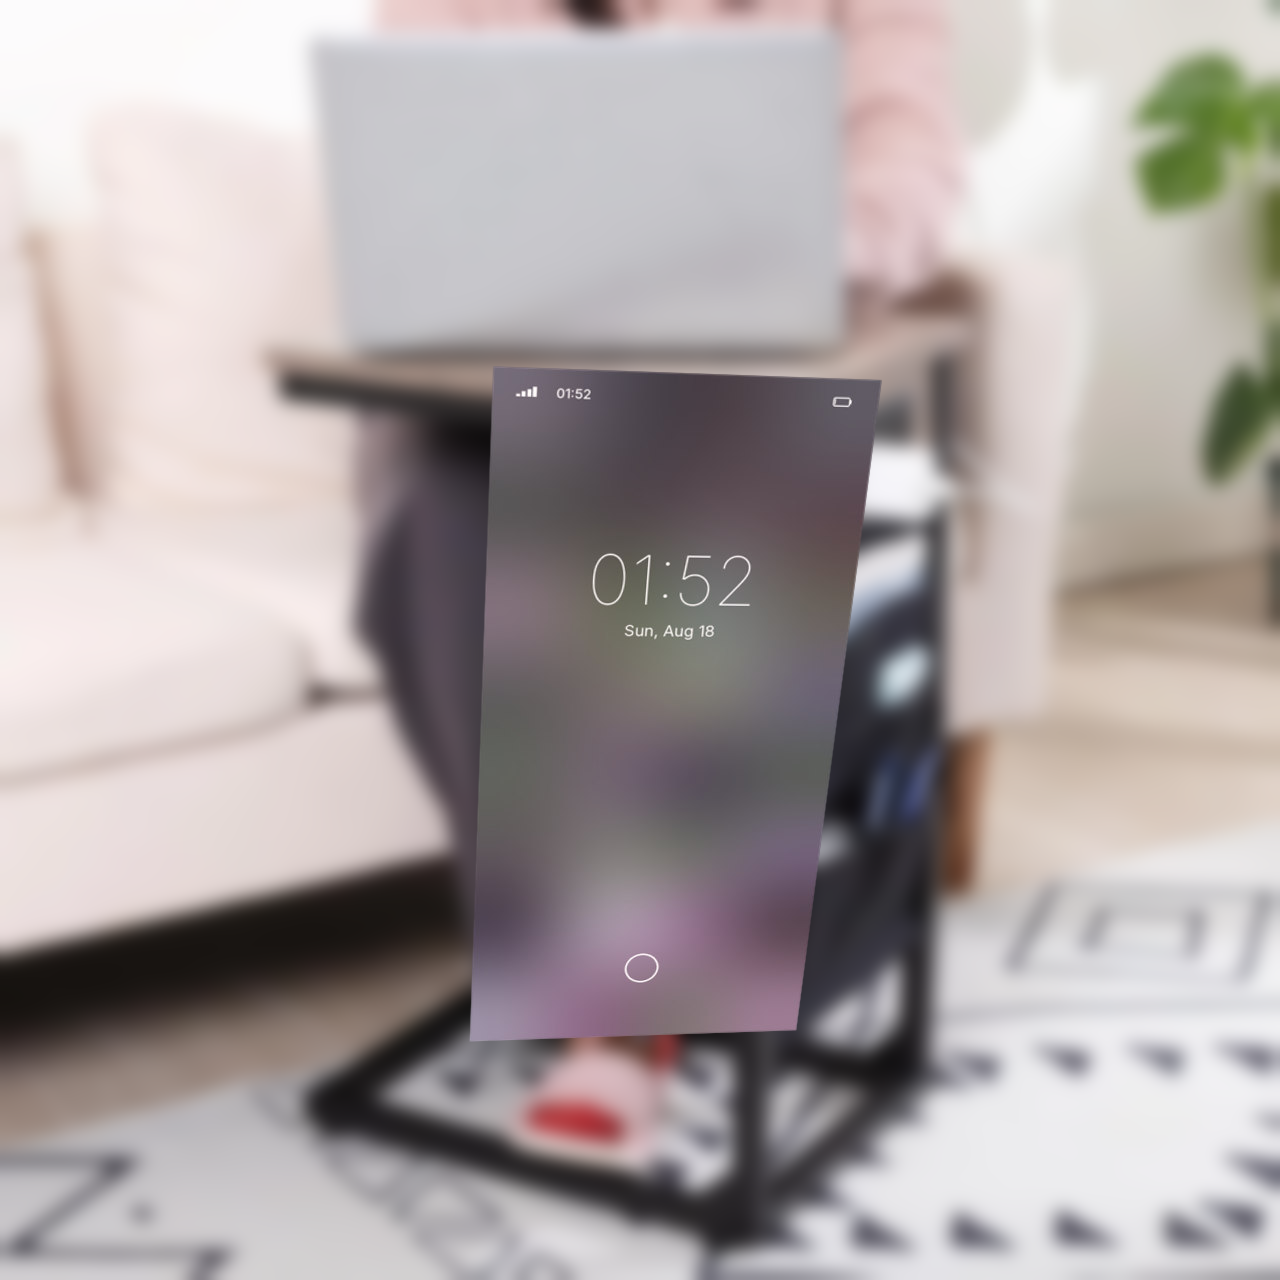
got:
h=1 m=52
